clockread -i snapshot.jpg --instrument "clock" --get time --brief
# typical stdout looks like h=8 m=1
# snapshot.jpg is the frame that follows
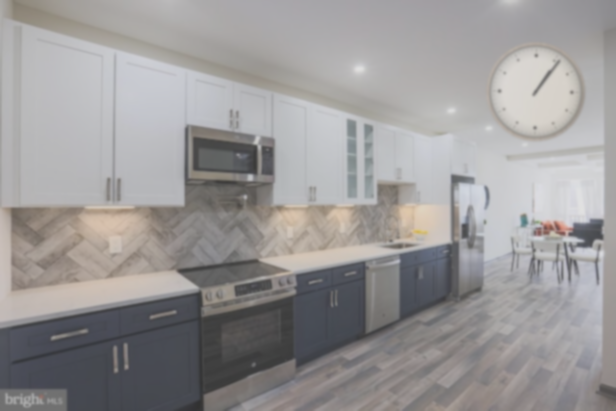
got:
h=1 m=6
